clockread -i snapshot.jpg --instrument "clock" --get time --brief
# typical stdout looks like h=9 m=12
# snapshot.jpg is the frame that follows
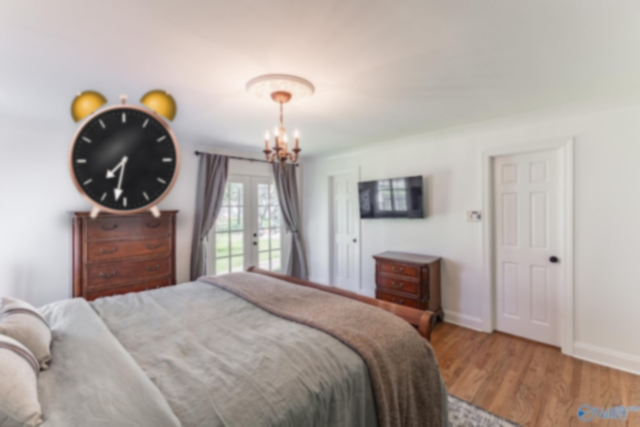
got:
h=7 m=32
